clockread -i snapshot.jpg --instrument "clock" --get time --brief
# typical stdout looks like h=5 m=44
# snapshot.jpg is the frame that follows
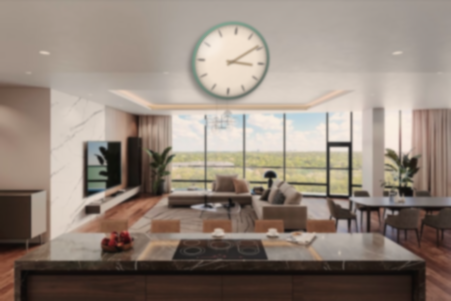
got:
h=3 m=9
